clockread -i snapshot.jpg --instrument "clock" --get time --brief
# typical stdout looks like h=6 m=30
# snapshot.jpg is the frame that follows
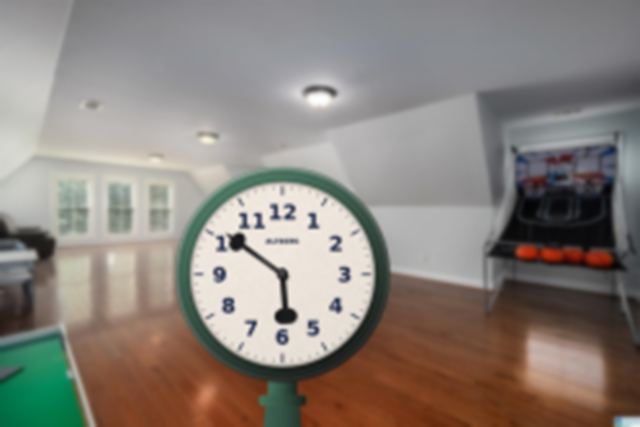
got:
h=5 m=51
